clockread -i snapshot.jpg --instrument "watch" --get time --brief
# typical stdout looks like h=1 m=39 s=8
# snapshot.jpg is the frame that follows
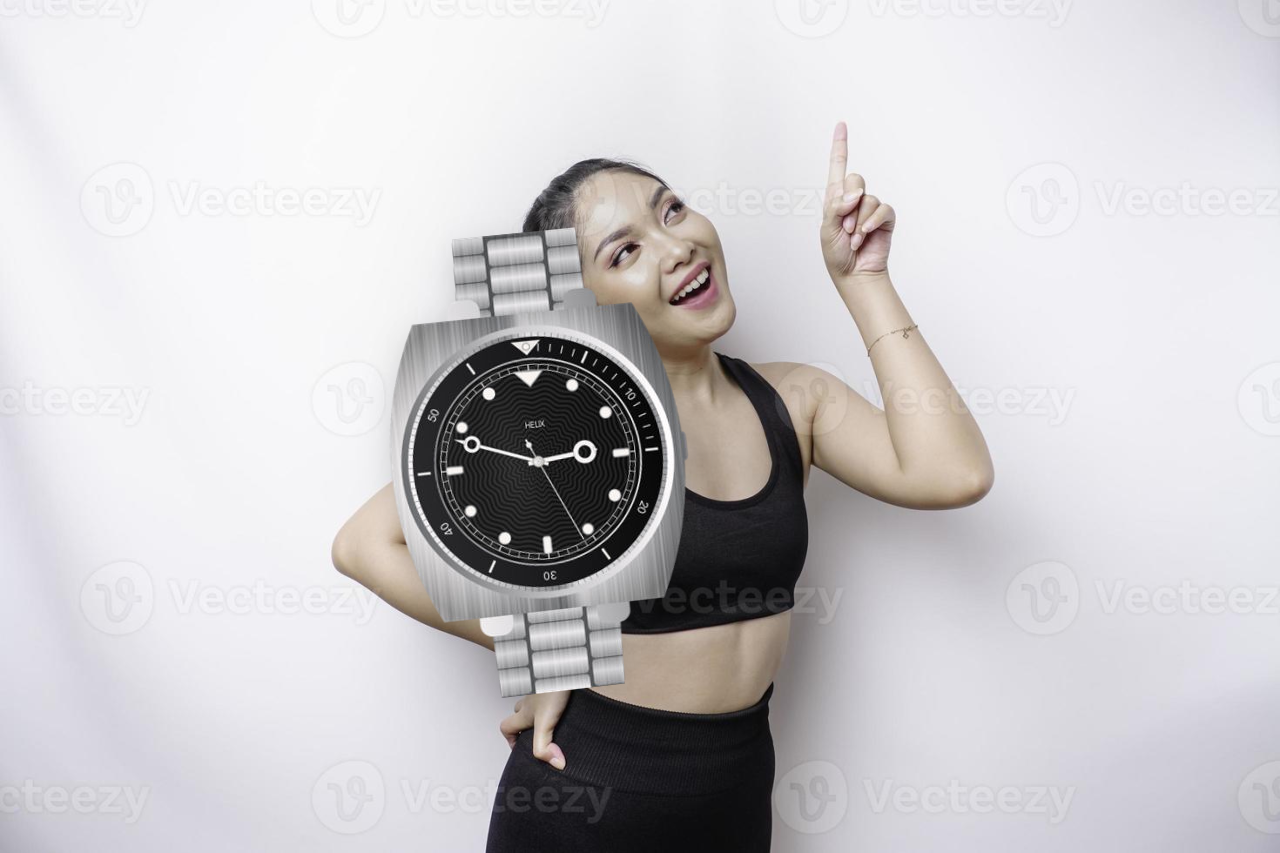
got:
h=2 m=48 s=26
